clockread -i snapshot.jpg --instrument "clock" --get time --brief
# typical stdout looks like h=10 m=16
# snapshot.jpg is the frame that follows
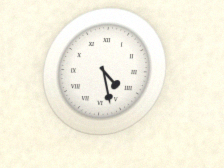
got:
h=4 m=27
